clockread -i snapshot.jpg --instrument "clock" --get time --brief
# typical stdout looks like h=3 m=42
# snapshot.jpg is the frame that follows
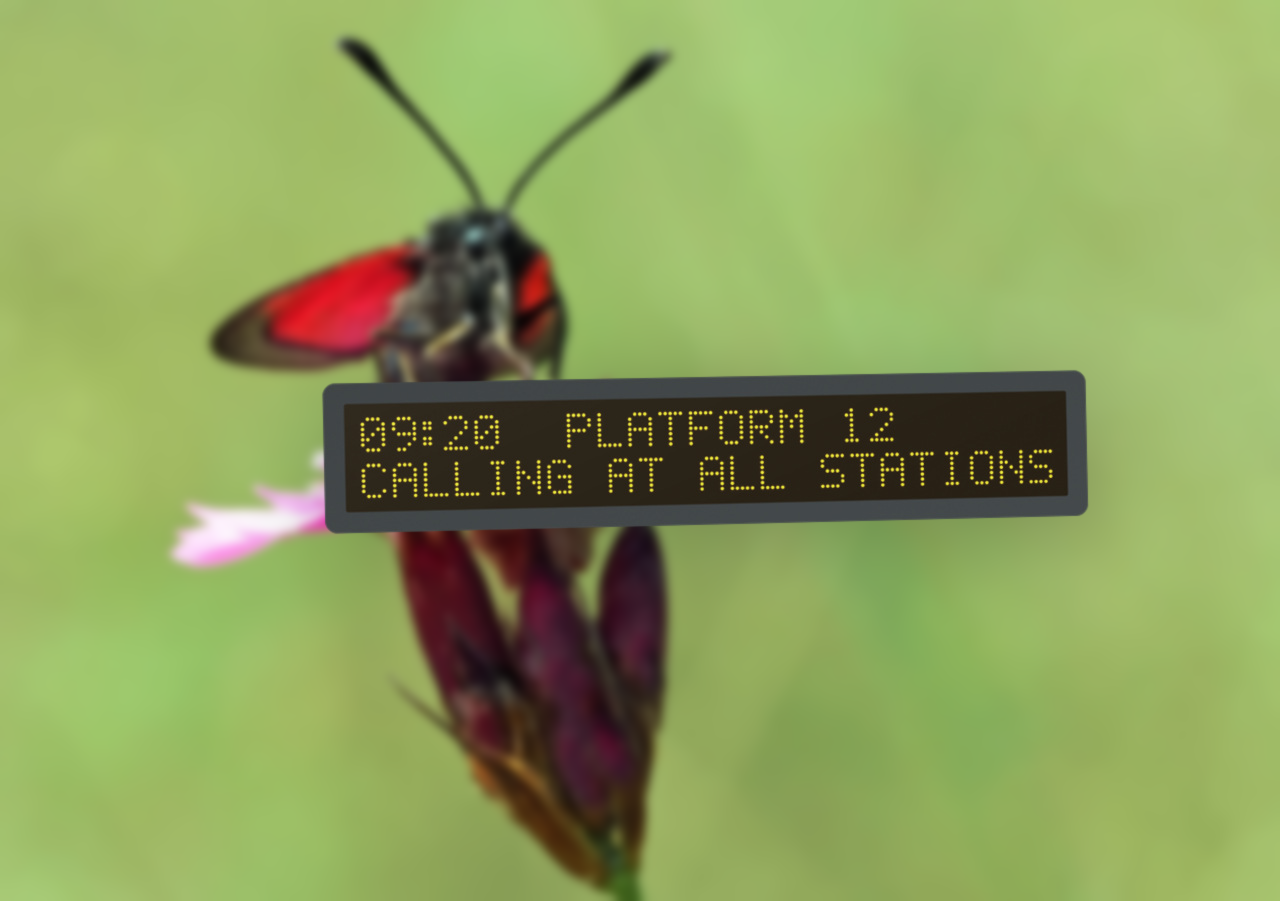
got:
h=9 m=20
